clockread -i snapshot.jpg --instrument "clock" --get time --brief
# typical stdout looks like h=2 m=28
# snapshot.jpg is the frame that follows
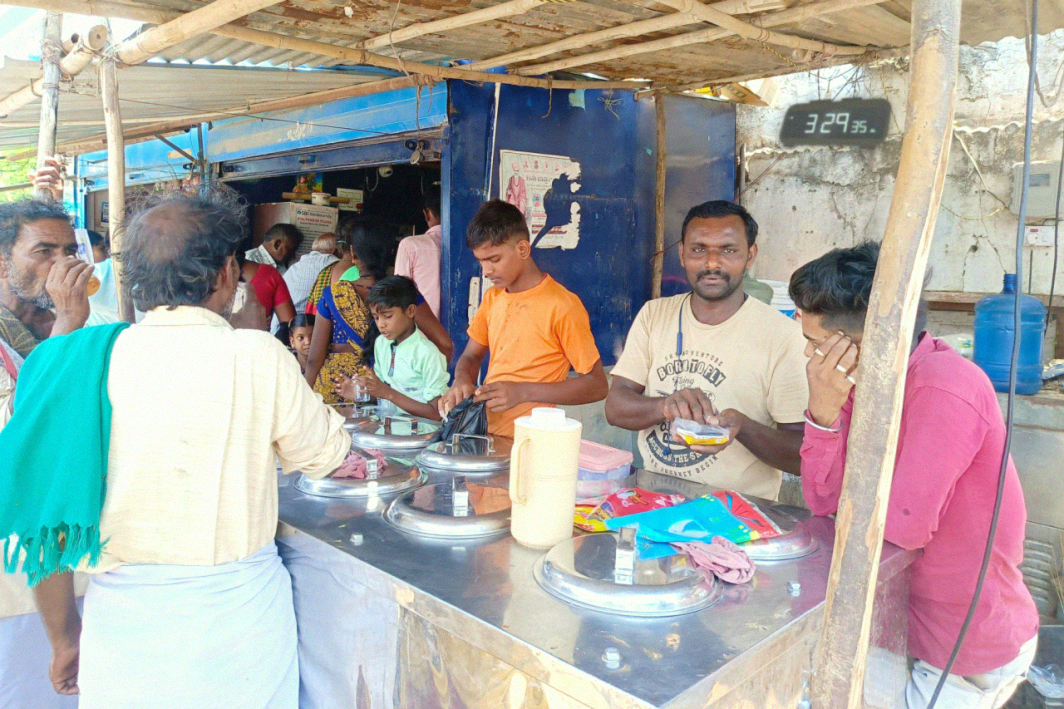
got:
h=3 m=29
